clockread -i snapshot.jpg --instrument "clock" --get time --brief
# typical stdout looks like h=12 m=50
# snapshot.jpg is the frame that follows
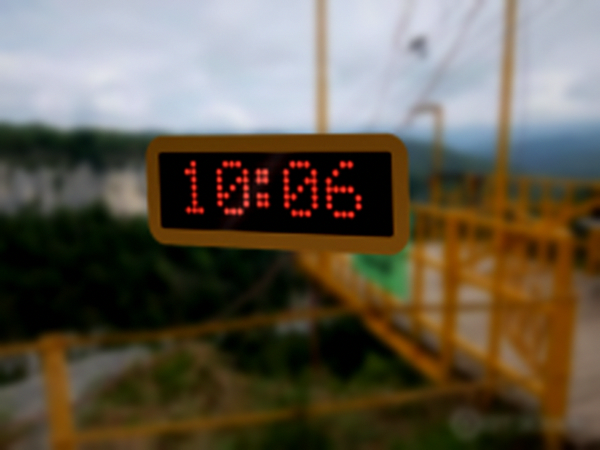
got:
h=10 m=6
